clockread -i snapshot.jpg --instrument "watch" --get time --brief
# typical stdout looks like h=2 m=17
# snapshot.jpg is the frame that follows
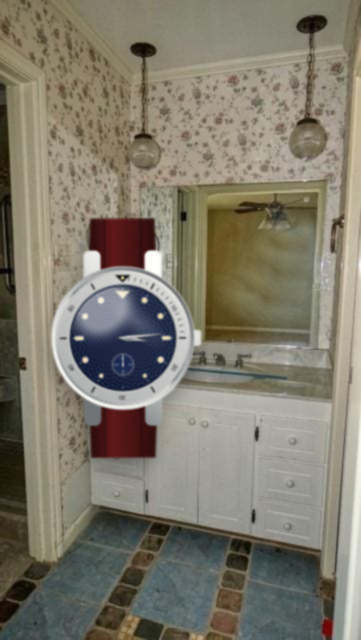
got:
h=3 m=14
